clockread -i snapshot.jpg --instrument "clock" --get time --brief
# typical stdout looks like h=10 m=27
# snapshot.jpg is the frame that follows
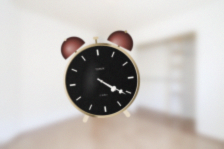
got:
h=4 m=21
